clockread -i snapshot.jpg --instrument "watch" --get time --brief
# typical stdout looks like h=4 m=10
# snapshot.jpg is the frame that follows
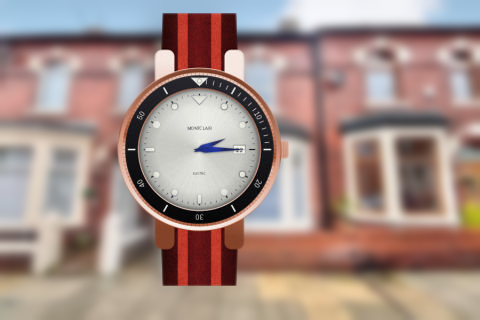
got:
h=2 m=15
